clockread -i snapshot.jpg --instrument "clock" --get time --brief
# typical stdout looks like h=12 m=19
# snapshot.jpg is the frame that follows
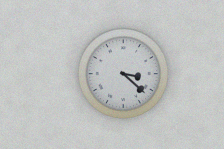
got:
h=3 m=22
